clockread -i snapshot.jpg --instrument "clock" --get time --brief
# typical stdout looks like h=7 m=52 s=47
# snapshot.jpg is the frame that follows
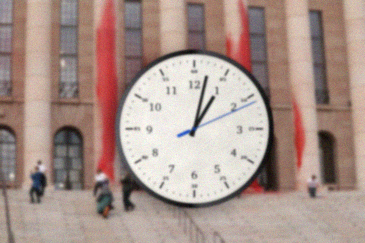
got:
h=1 m=2 s=11
